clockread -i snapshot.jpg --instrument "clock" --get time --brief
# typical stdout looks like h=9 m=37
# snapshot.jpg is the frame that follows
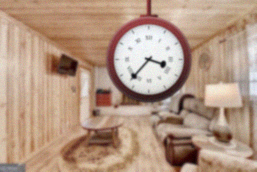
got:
h=3 m=37
